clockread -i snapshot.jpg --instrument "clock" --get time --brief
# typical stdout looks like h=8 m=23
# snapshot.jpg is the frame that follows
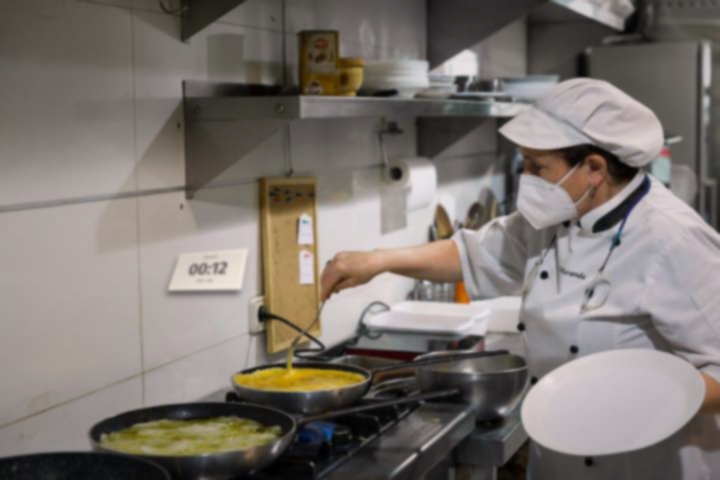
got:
h=0 m=12
